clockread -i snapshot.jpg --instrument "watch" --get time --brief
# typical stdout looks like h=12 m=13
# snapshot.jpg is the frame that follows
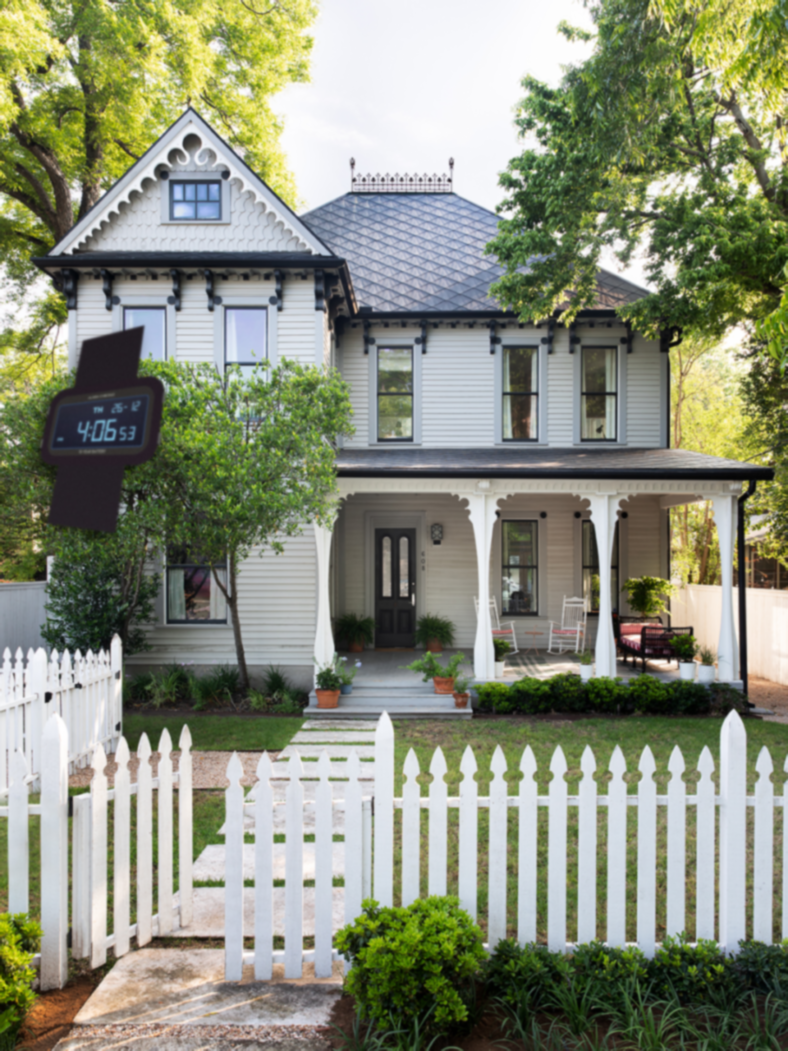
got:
h=4 m=6
